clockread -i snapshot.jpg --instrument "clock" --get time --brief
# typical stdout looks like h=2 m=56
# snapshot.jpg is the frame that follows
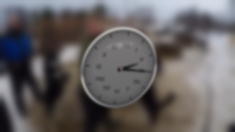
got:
h=2 m=15
